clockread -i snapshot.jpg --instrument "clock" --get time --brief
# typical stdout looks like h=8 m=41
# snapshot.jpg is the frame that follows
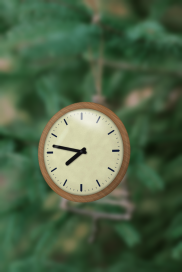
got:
h=7 m=47
